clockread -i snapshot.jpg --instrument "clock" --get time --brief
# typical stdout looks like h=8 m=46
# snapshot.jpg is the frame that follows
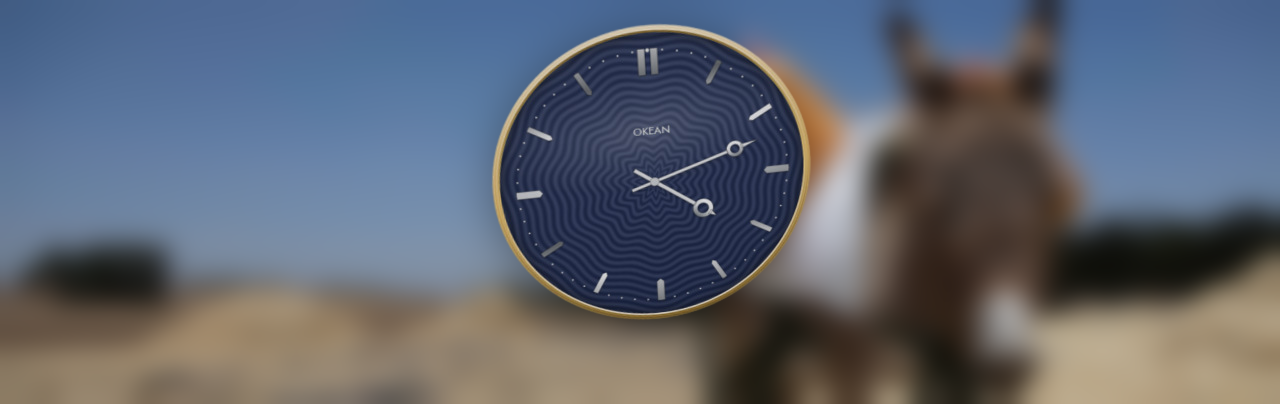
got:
h=4 m=12
